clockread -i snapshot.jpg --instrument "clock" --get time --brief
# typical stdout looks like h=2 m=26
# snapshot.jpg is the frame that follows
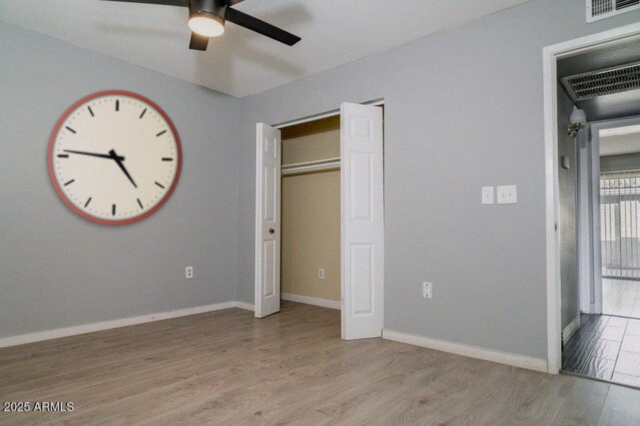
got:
h=4 m=46
